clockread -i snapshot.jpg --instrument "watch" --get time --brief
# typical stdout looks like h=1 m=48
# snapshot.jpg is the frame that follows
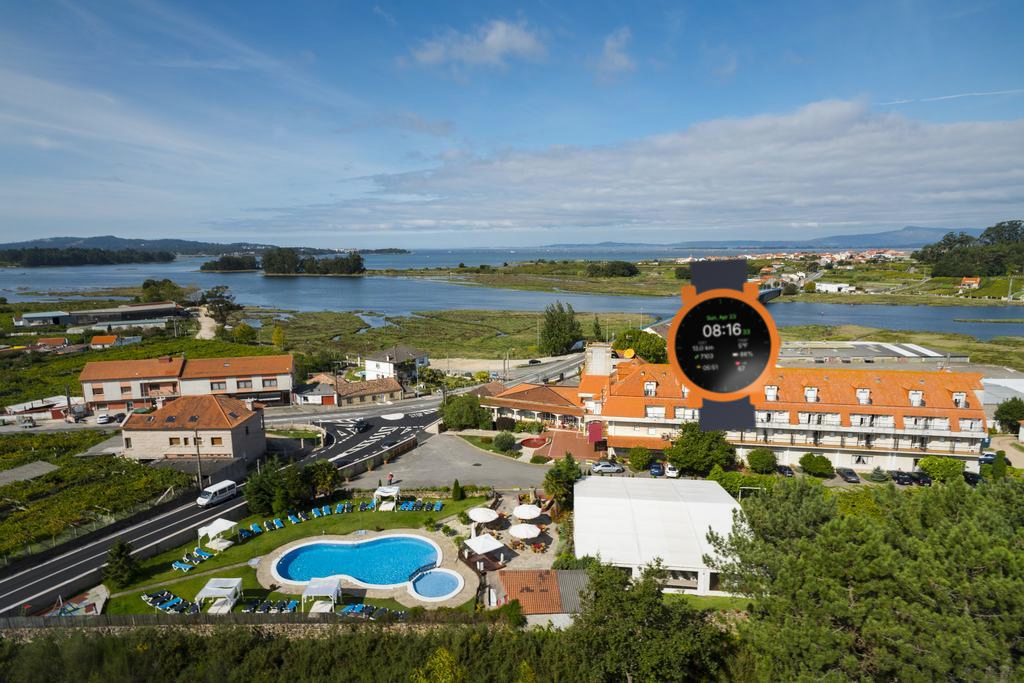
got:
h=8 m=16
